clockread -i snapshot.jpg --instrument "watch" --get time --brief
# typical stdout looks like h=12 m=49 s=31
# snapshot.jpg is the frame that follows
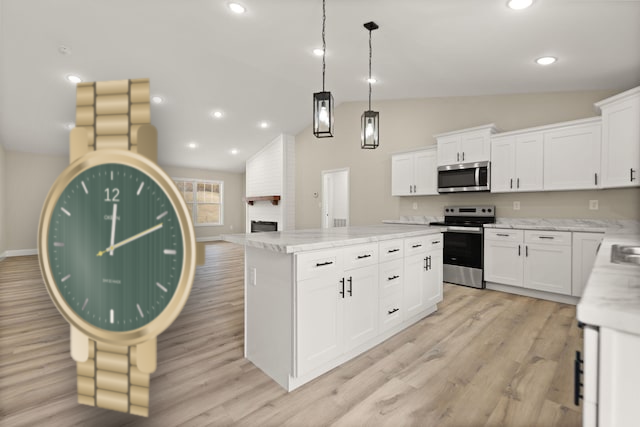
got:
h=12 m=11 s=11
